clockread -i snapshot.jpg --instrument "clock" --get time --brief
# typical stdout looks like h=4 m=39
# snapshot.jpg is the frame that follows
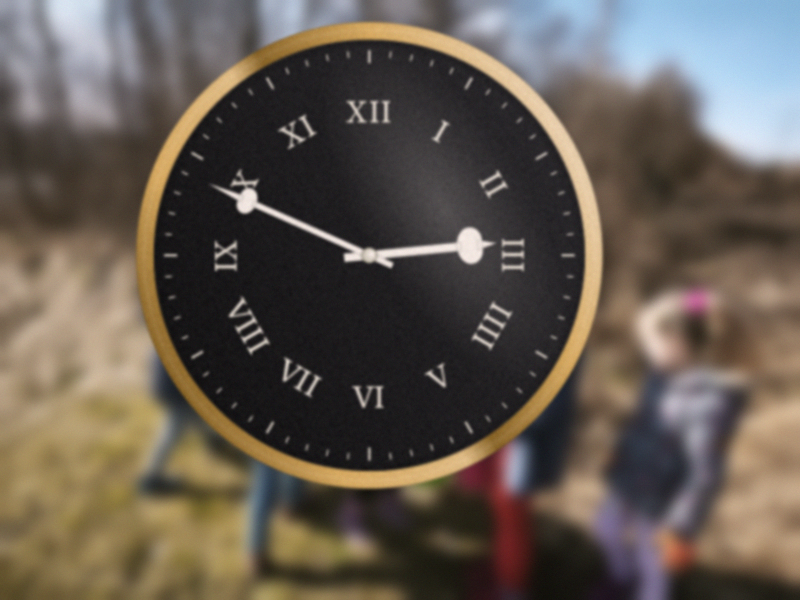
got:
h=2 m=49
